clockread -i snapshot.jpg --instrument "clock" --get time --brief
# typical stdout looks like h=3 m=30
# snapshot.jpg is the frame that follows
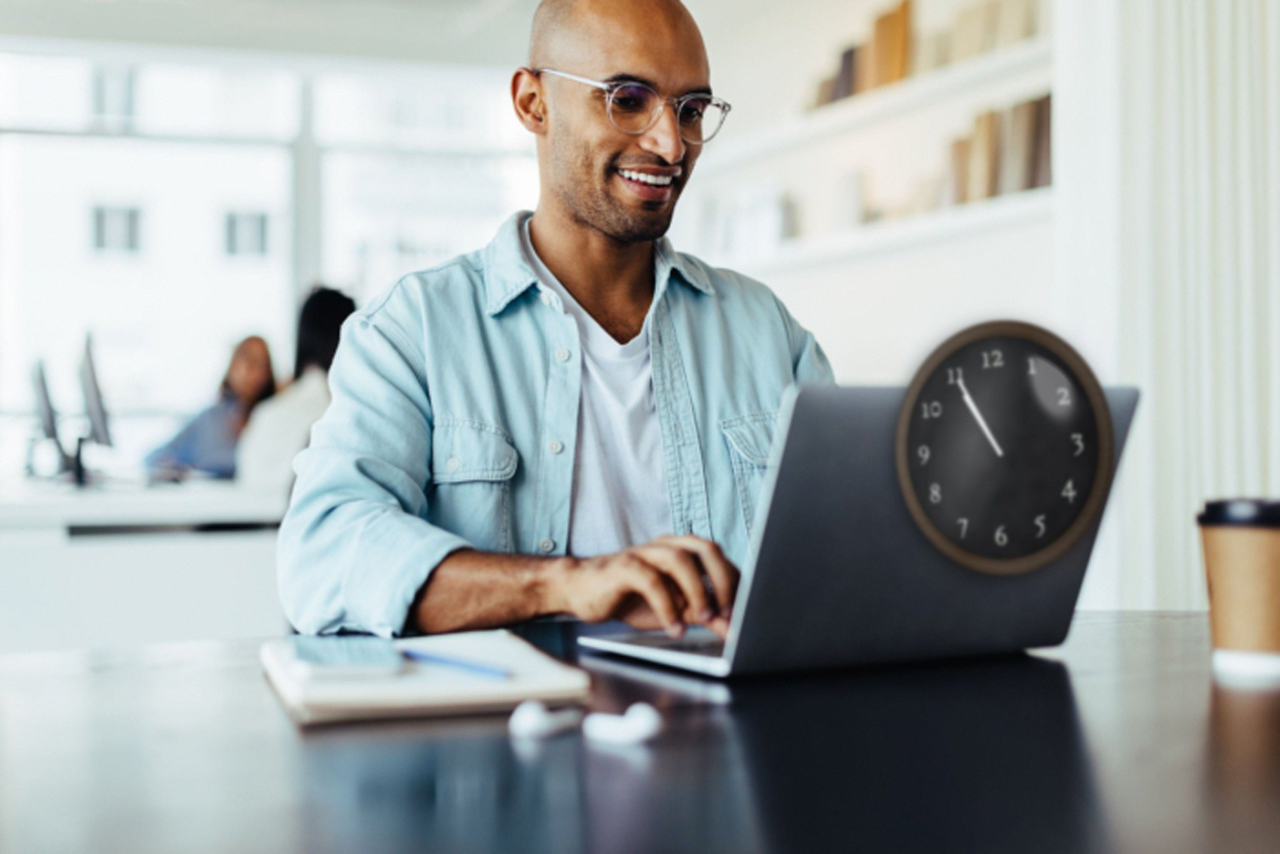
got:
h=10 m=55
